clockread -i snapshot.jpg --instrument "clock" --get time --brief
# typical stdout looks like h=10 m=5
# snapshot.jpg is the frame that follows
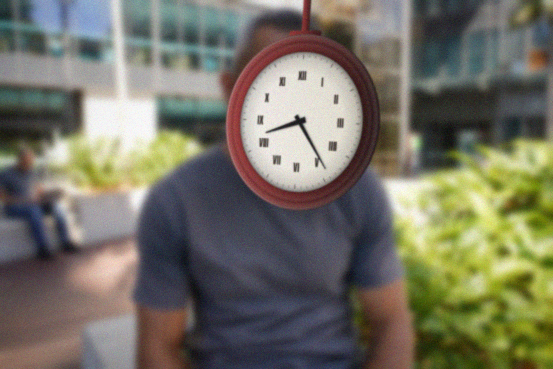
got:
h=8 m=24
